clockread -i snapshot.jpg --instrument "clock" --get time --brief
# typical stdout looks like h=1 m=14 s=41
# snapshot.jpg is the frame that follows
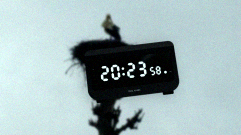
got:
h=20 m=23 s=58
